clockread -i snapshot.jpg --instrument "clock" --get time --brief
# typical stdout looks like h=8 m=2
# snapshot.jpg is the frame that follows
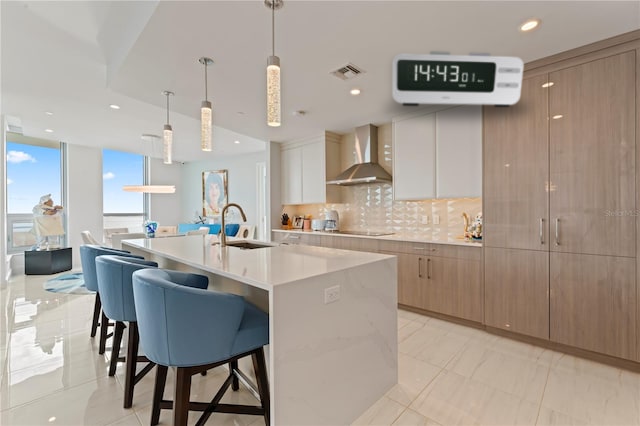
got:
h=14 m=43
